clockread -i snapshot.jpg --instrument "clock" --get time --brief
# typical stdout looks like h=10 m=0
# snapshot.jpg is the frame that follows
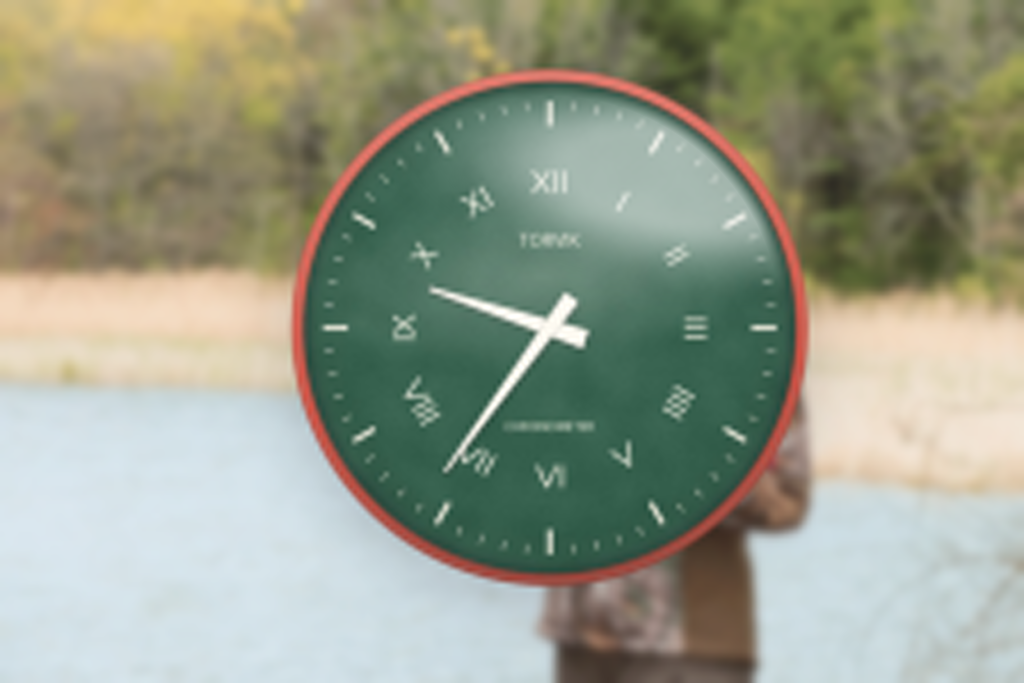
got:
h=9 m=36
